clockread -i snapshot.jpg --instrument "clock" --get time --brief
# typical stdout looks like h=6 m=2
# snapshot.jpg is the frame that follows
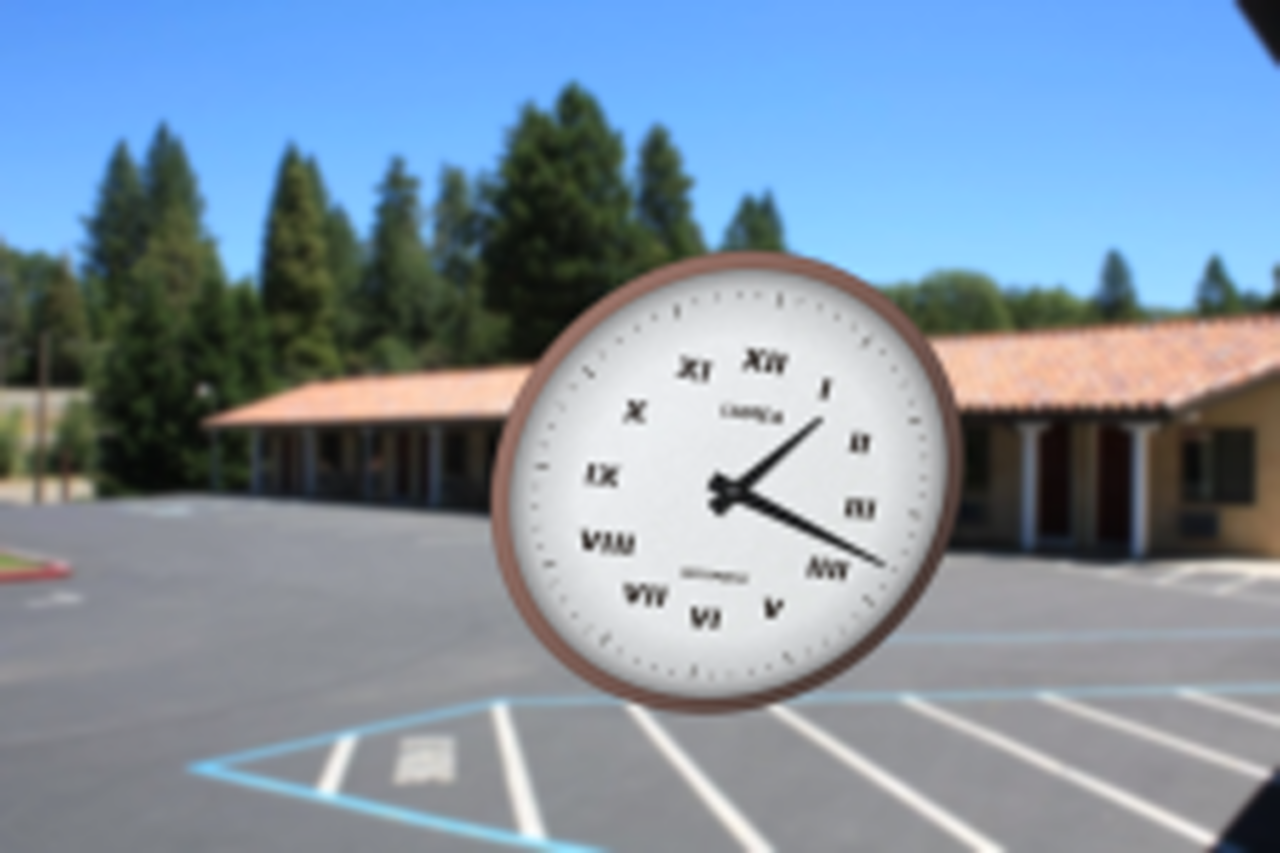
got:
h=1 m=18
